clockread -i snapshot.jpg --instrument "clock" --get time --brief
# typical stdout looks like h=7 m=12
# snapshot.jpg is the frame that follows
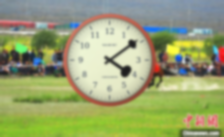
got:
h=4 m=9
